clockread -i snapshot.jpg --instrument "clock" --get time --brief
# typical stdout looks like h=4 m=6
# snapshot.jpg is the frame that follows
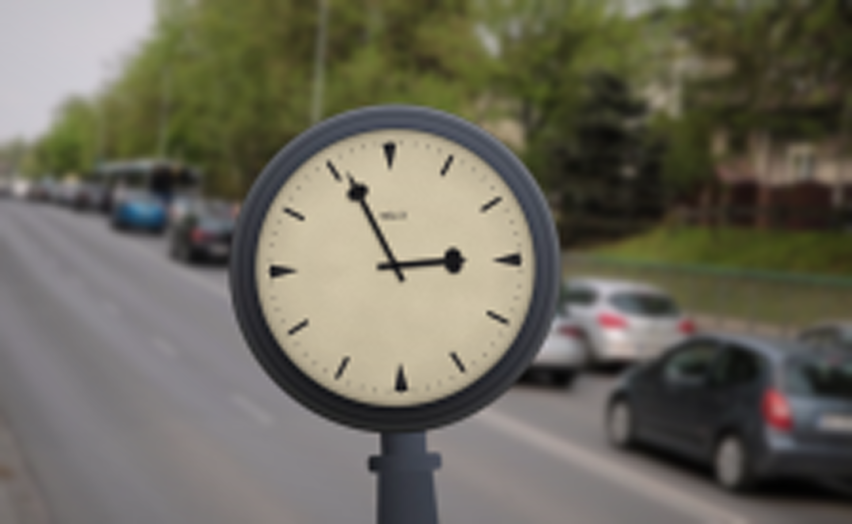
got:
h=2 m=56
